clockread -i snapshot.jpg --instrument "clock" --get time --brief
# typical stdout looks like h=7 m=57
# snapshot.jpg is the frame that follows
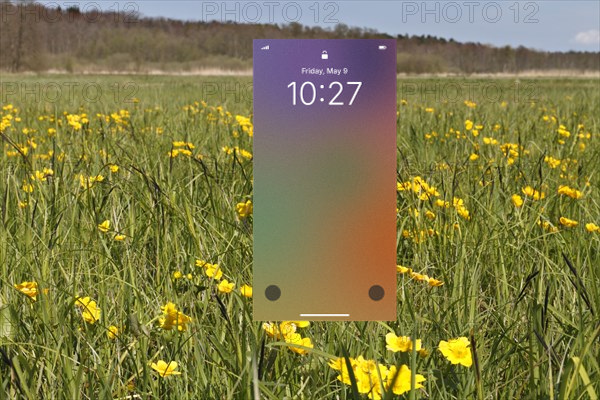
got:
h=10 m=27
